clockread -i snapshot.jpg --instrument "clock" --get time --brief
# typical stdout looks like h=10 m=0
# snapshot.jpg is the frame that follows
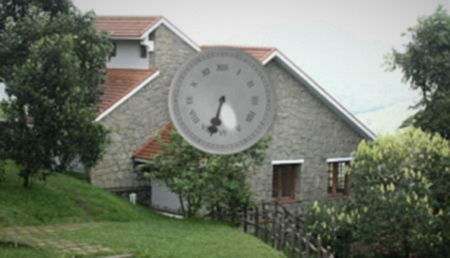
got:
h=6 m=33
